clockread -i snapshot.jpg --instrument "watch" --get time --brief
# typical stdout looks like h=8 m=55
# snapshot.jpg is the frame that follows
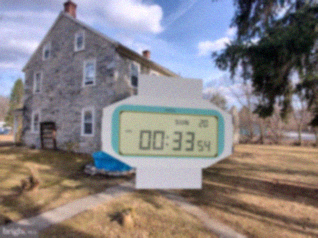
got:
h=0 m=33
